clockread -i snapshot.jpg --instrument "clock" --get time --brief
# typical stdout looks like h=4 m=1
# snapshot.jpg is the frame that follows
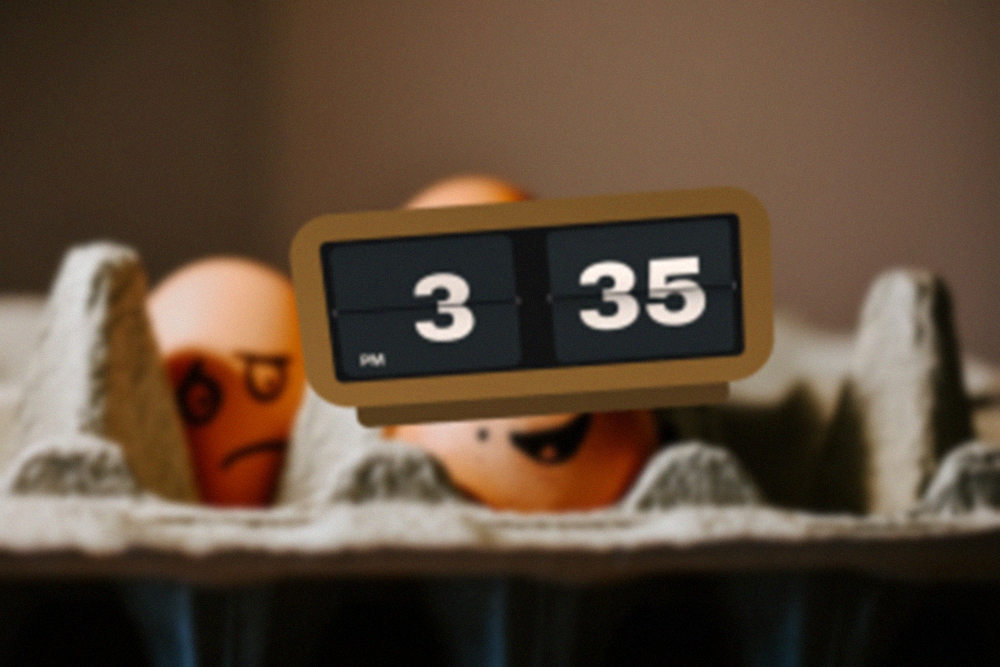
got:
h=3 m=35
